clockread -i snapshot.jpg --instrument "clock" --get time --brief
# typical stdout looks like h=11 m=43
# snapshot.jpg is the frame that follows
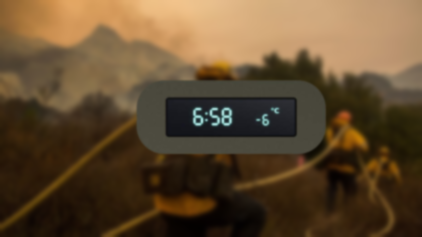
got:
h=6 m=58
